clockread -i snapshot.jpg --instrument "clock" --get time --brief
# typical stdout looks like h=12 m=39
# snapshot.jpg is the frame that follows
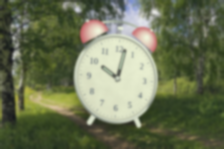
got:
h=10 m=2
